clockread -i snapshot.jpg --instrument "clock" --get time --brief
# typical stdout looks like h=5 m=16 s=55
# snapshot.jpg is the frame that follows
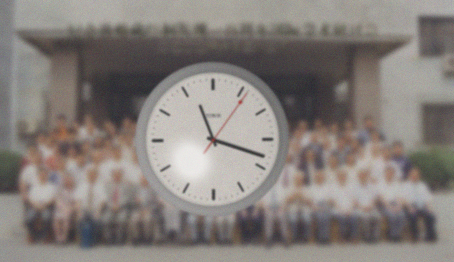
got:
h=11 m=18 s=6
